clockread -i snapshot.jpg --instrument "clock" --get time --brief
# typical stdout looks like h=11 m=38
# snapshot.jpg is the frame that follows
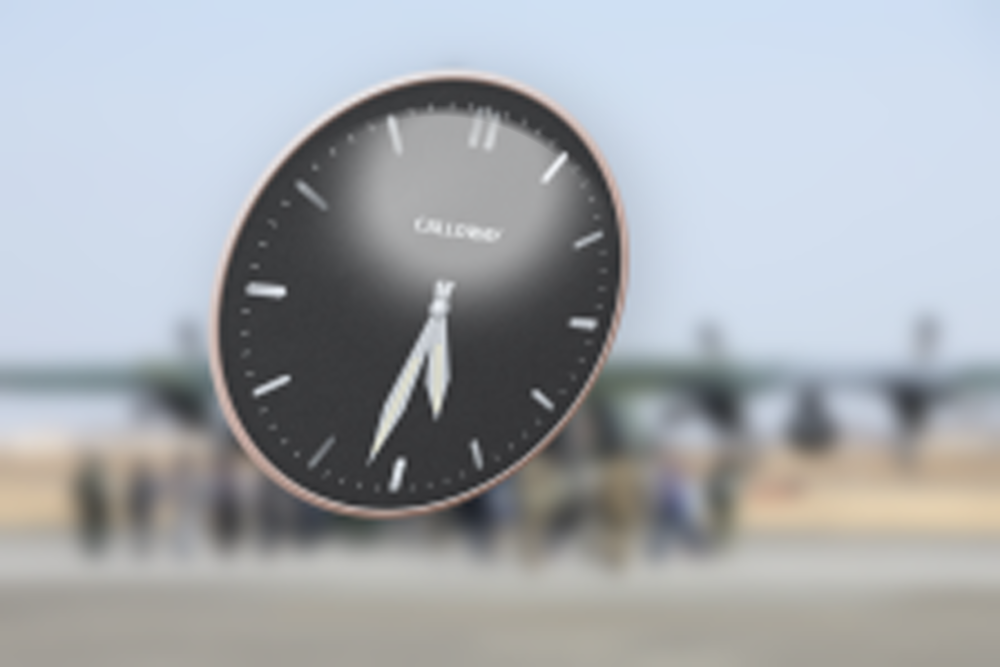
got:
h=5 m=32
